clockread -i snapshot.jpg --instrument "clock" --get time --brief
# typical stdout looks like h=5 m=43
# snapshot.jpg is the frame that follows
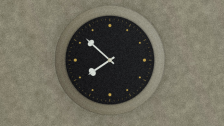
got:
h=7 m=52
